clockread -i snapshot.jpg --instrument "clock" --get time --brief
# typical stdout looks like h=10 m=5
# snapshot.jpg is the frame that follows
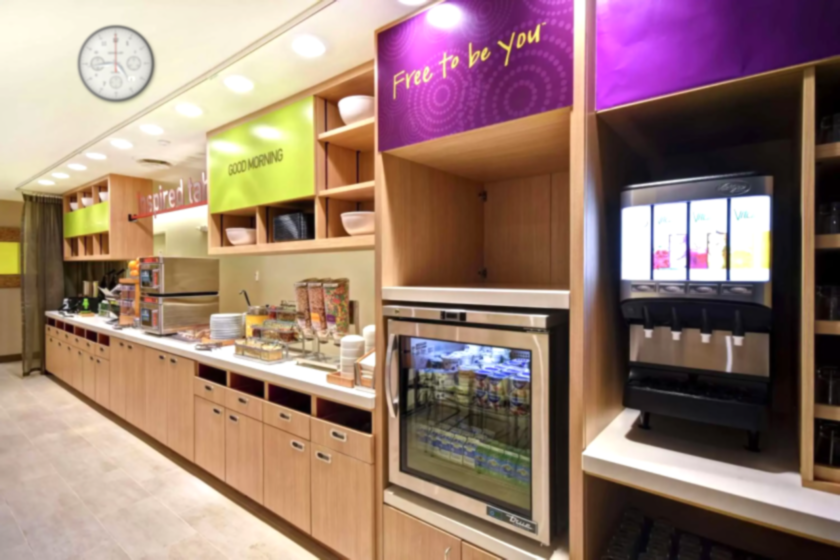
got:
h=4 m=44
